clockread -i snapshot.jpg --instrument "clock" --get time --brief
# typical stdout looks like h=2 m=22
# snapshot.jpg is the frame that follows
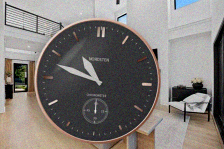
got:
h=10 m=48
